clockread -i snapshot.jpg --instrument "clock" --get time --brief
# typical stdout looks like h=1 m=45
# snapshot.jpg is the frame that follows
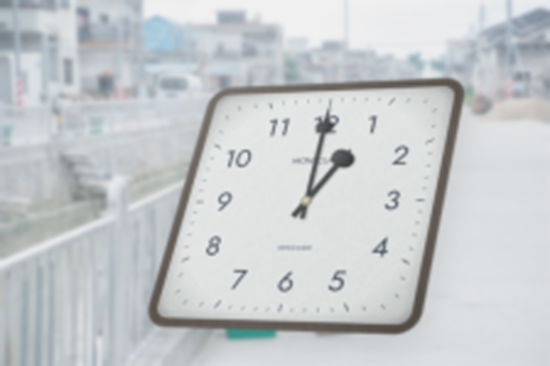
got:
h=1 m=0
